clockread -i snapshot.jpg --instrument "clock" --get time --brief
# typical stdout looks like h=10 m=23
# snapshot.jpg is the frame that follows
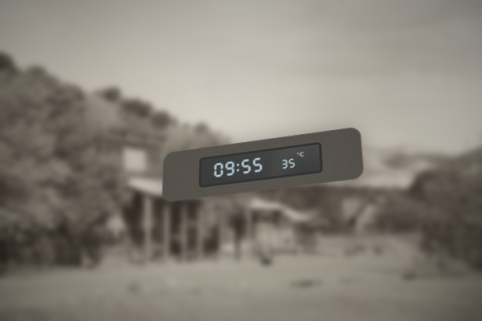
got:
h=9 m=55
